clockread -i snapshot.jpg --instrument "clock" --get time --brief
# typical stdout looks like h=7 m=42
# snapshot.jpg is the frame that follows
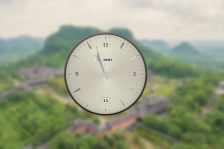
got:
h=10 m=57
